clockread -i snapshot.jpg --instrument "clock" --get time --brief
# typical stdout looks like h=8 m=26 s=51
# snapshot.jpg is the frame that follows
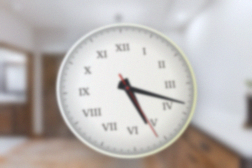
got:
h=5 m=18 s=26
